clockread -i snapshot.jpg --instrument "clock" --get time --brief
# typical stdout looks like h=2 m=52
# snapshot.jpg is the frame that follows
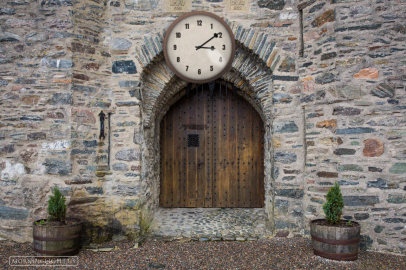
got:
h=3 m=9
